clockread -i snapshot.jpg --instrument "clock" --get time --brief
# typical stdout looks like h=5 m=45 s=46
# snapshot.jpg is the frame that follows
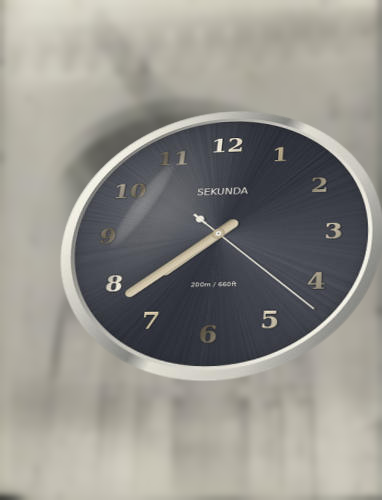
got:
h=7 m=38 s=22
